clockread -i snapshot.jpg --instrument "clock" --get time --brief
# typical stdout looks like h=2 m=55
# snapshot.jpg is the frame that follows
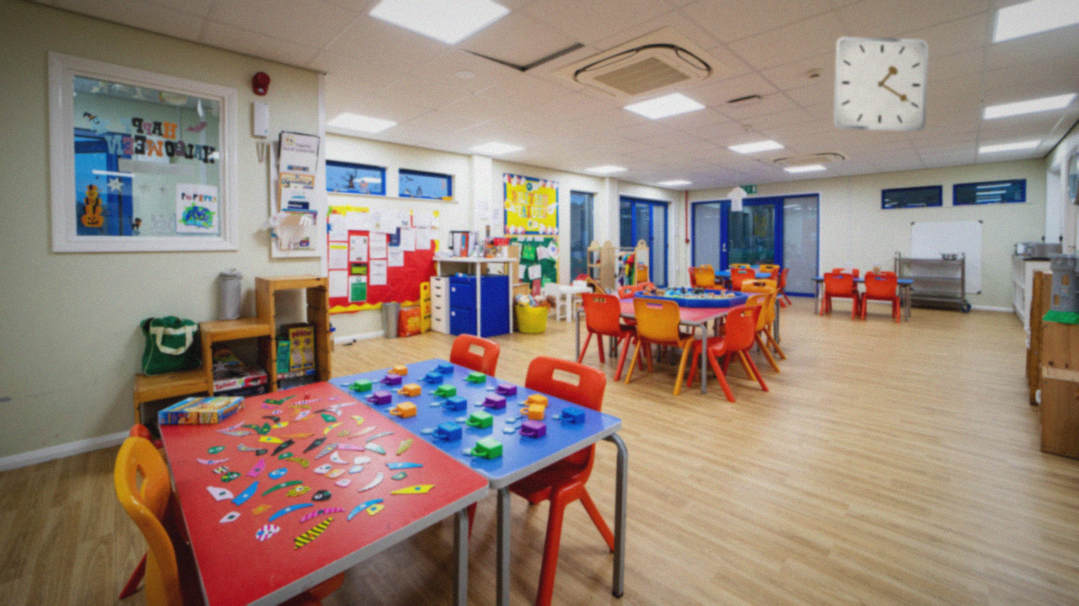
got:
h=1 m=20
